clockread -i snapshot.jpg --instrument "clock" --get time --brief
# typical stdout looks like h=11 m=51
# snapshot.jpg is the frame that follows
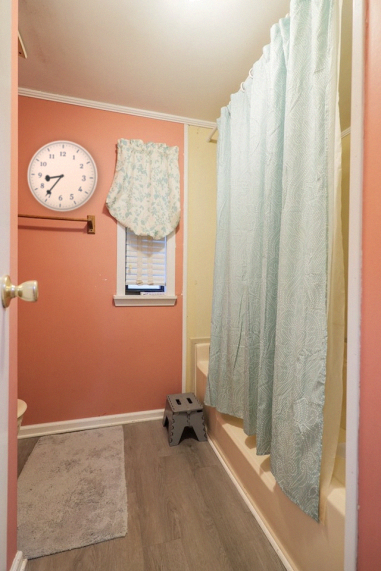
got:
h=8 m=36
